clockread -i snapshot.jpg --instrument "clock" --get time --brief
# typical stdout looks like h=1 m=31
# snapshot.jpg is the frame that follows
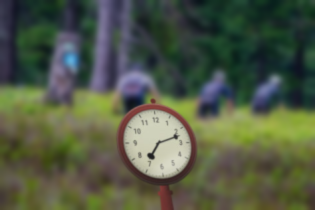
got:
h=7 m=12
